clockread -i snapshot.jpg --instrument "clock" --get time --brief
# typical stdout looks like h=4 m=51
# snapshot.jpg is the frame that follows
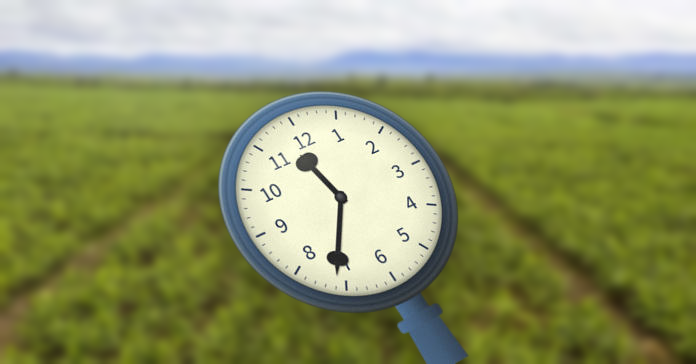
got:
h=11 m=36
